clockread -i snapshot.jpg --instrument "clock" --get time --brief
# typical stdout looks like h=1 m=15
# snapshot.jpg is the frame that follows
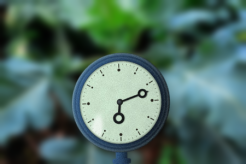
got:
h=6 m=12
